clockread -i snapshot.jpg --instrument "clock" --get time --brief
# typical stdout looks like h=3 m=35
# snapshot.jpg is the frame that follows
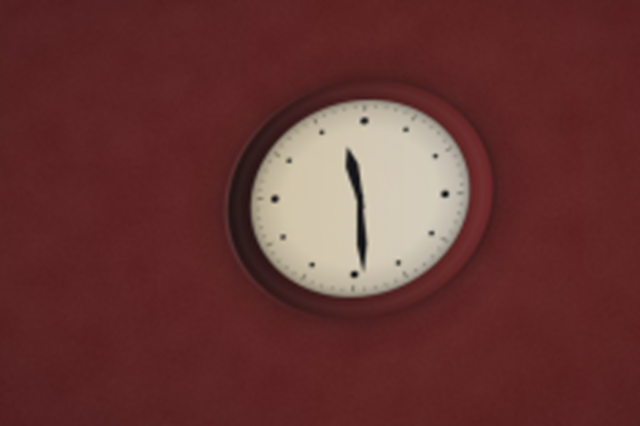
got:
h=11 m=29
